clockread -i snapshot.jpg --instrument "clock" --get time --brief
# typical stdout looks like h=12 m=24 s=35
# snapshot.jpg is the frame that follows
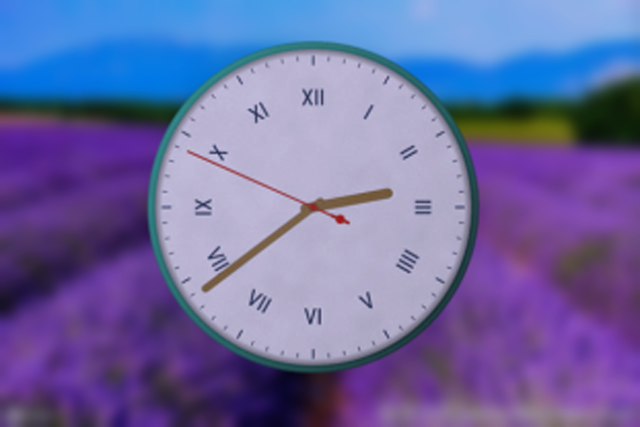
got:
h=2 m=38 s=49
